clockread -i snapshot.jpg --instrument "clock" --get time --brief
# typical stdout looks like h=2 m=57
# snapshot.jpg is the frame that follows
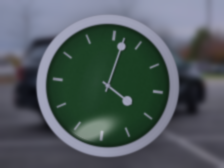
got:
h=4 m=2
